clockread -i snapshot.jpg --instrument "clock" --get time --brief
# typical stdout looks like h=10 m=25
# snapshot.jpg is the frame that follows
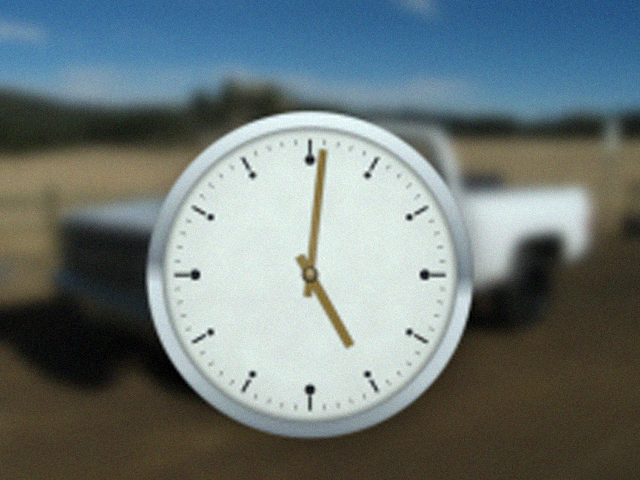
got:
h=5 m=1
